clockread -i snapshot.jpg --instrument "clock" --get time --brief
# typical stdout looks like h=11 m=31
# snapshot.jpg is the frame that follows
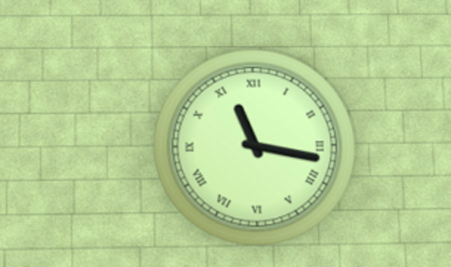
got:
h=11 m=17
